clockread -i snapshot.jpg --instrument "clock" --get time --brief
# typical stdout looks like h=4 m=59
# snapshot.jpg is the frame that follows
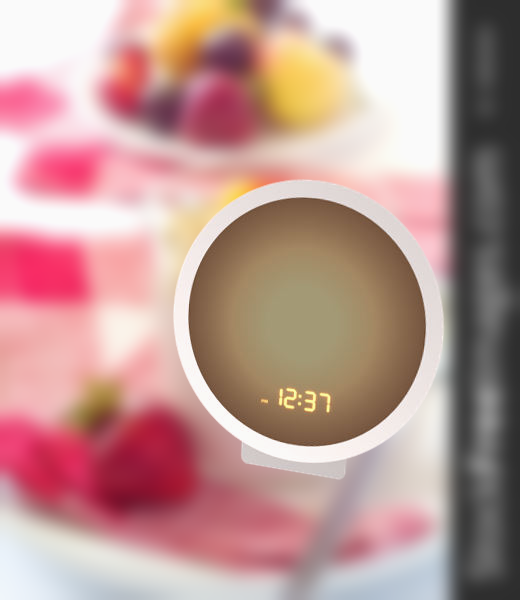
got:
h=12 m=37
